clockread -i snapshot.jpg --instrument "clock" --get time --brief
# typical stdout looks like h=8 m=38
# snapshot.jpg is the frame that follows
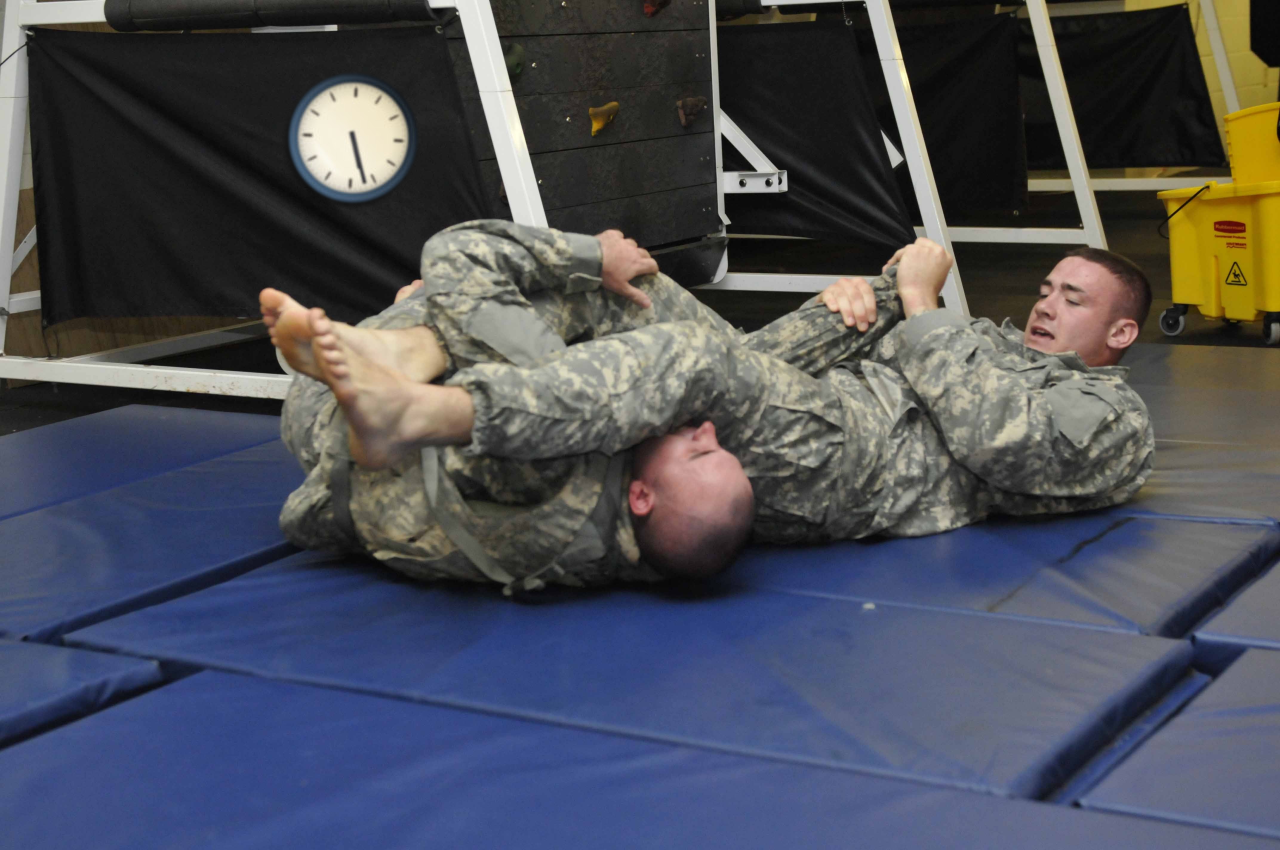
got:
h=5 m=27
